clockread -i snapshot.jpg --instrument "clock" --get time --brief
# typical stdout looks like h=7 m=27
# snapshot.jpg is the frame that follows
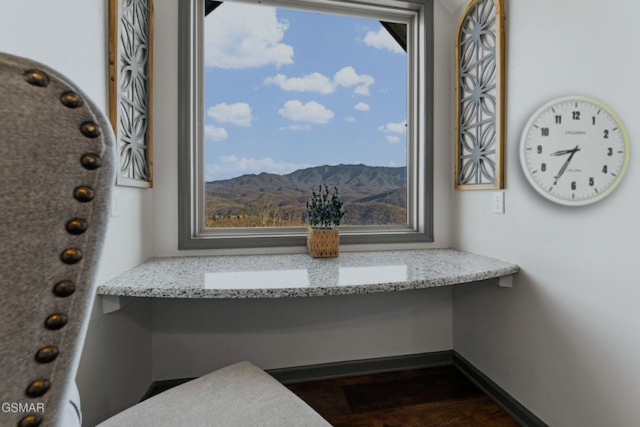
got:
h=8 m=35
